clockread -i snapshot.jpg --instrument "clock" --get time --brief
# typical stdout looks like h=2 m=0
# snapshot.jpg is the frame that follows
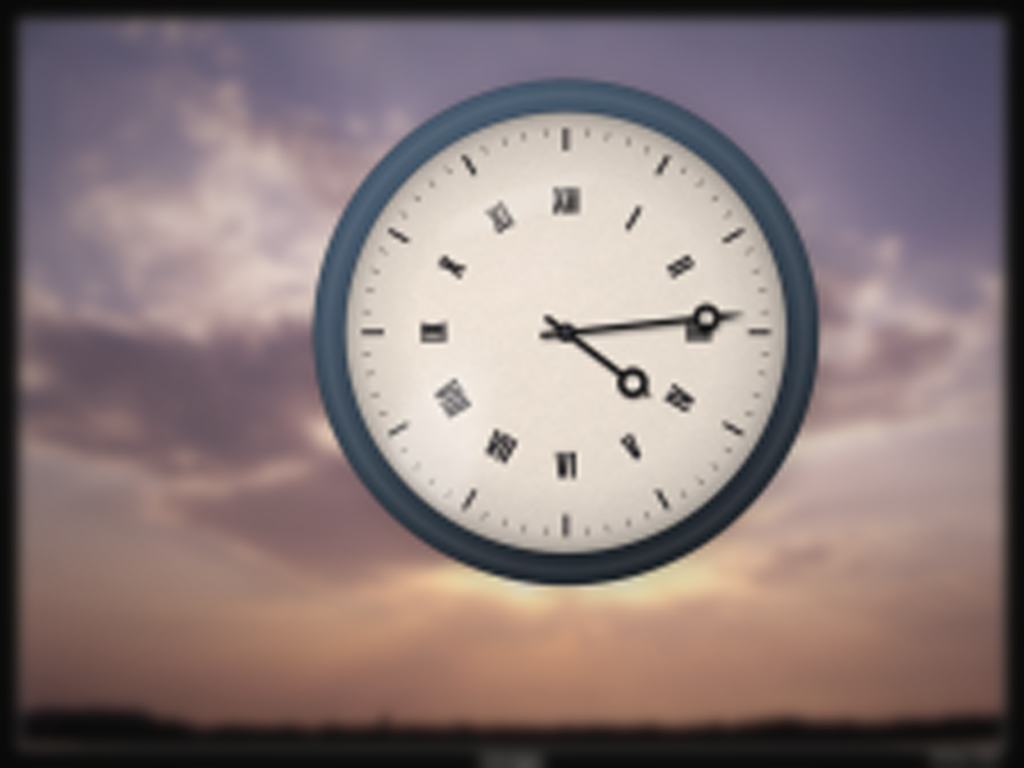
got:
h=4 m=14
